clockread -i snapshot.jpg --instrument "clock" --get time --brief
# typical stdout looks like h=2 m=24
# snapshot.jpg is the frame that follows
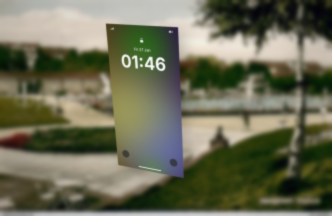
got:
h=1 m=46
